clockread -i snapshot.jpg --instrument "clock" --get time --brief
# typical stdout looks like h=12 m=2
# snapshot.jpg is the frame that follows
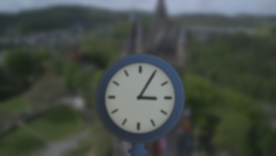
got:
h=3 m=5
